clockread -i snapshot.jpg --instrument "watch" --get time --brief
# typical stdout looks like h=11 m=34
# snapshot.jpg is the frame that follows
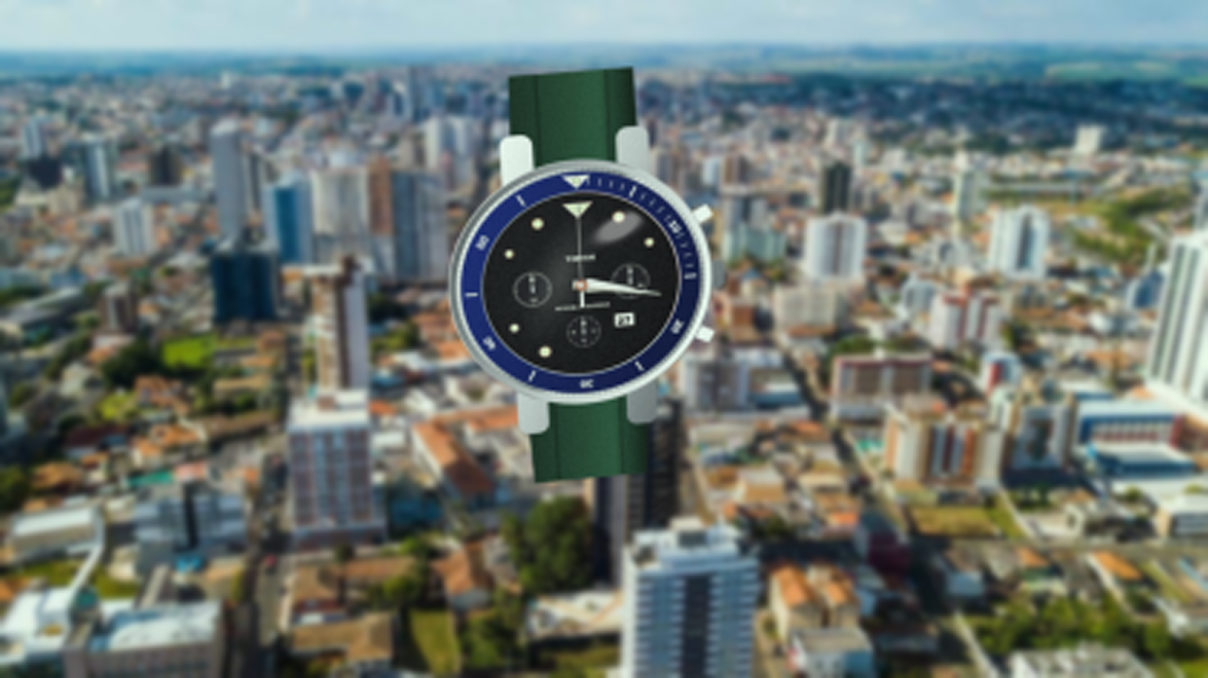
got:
h=3 m=17
